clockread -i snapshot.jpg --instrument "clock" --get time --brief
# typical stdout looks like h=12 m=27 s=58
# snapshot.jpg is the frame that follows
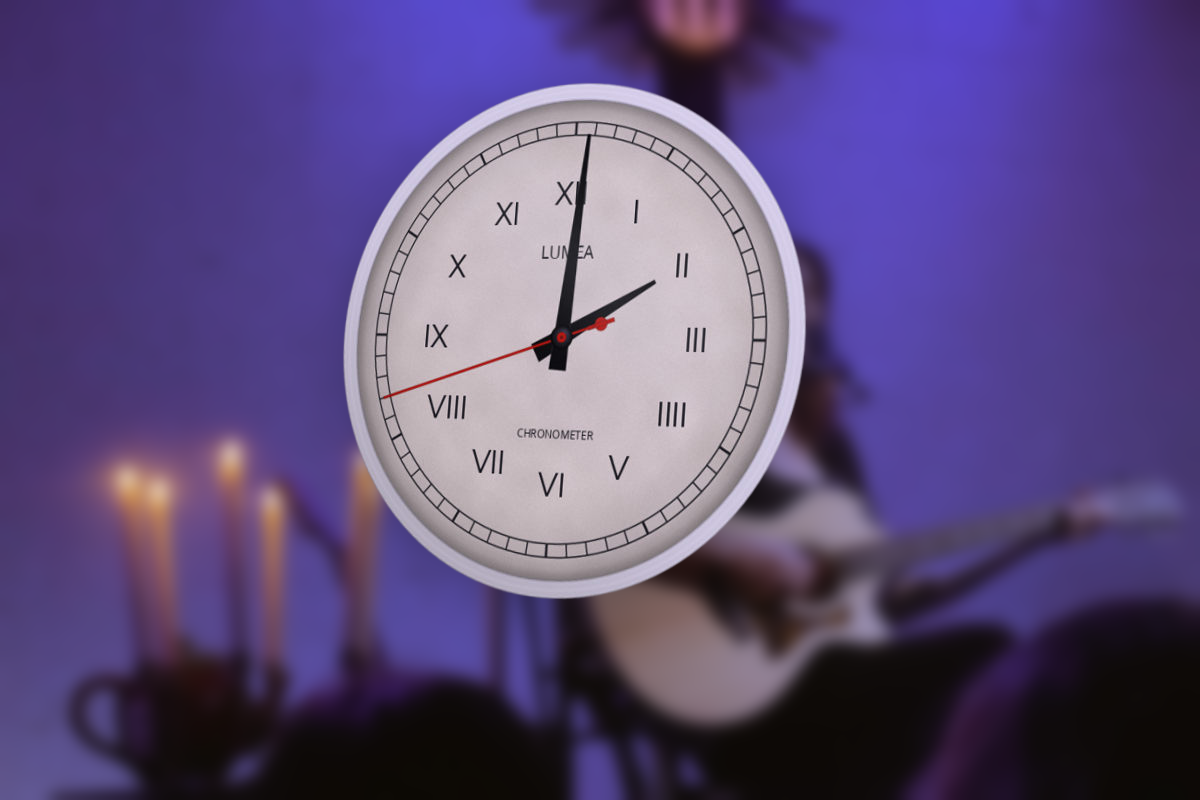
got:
h=2 m=0 s=42
